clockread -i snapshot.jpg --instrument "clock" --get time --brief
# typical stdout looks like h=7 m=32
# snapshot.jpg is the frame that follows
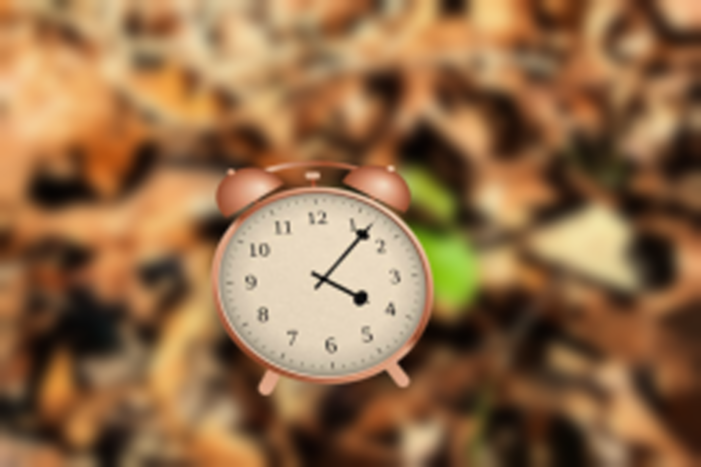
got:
h=4 m=7
